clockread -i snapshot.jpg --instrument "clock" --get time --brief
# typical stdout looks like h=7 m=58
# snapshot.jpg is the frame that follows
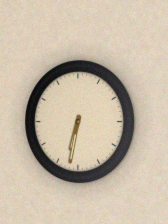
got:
h=6 m=32
